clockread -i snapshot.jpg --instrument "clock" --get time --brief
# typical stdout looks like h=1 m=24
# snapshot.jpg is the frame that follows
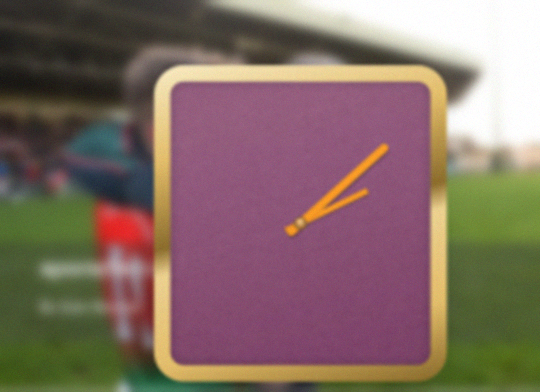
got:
h=2 m=8
